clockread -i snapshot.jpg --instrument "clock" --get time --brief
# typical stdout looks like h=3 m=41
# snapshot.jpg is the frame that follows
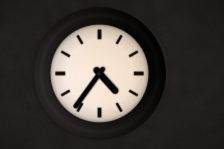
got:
h=4 m=36
